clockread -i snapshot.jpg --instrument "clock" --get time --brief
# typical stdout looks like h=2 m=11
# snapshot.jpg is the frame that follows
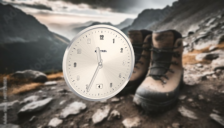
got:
h=11 m=34
